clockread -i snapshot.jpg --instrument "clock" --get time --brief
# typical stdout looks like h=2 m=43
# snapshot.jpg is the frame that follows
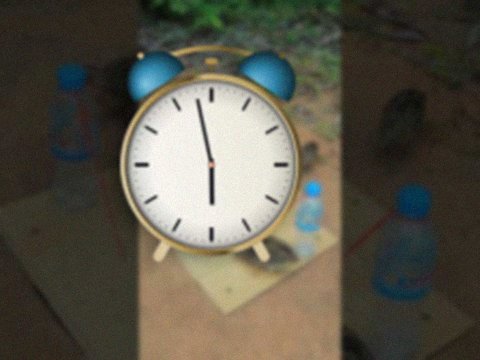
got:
h=5 m=58
